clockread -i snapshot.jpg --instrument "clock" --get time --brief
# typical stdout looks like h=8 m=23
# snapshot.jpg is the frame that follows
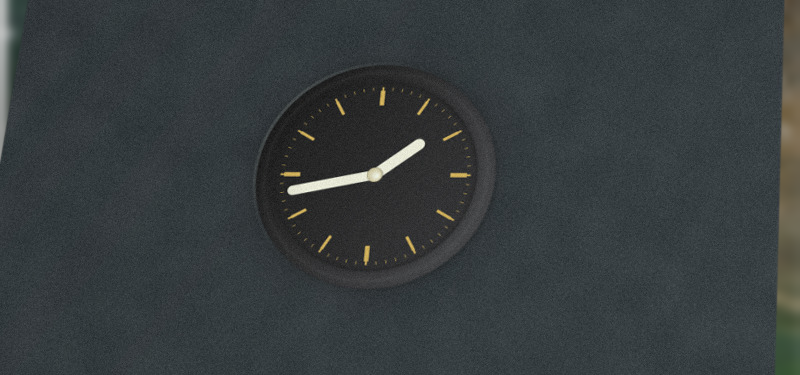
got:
h=1 m=43
